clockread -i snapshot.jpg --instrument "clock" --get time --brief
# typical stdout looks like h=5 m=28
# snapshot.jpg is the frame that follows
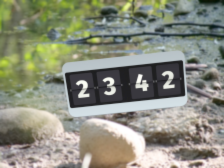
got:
h=23 m=42
